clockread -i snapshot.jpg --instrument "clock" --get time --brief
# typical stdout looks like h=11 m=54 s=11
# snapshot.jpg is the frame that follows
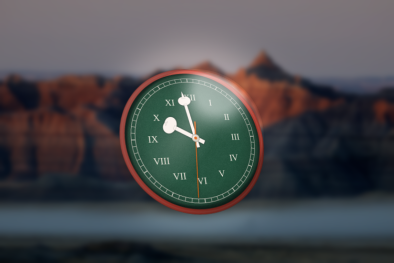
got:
h=9 m=58 s=31
